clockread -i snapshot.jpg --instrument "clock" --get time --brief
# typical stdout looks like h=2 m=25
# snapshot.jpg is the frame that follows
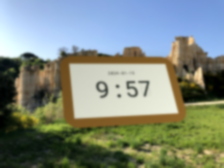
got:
h=9 m=57
